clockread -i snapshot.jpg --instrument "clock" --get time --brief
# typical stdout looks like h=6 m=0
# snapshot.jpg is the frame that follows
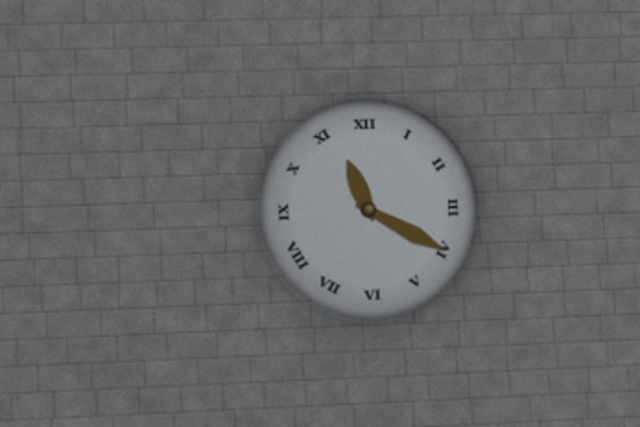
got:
h=11 m=20
